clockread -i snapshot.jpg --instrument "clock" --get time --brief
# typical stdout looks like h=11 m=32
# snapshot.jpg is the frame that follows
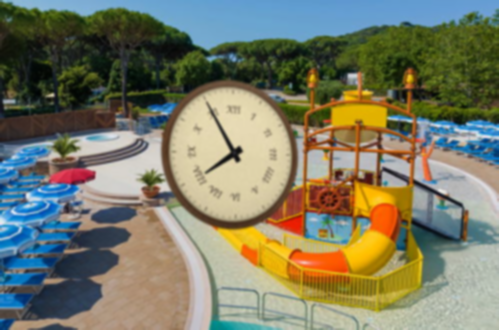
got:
h=7 m=55
